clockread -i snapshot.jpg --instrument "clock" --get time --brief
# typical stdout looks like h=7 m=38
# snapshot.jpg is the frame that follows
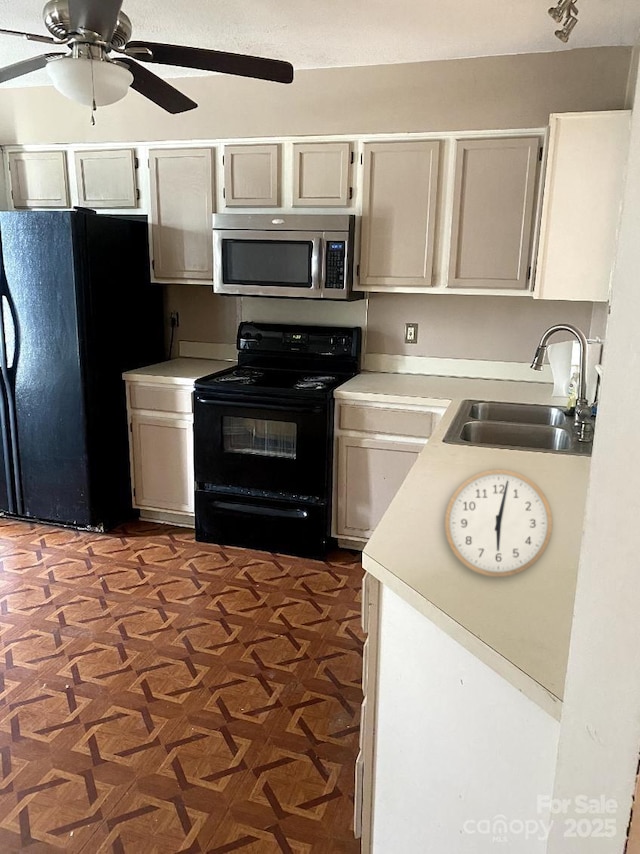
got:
h=6 m=2
